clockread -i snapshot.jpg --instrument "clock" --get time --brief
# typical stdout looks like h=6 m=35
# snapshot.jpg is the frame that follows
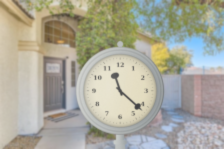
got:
h=11 m=22
